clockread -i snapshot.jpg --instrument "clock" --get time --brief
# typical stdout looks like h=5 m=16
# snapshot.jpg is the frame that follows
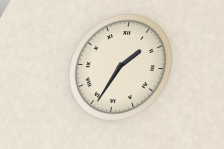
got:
h=1 m=34
